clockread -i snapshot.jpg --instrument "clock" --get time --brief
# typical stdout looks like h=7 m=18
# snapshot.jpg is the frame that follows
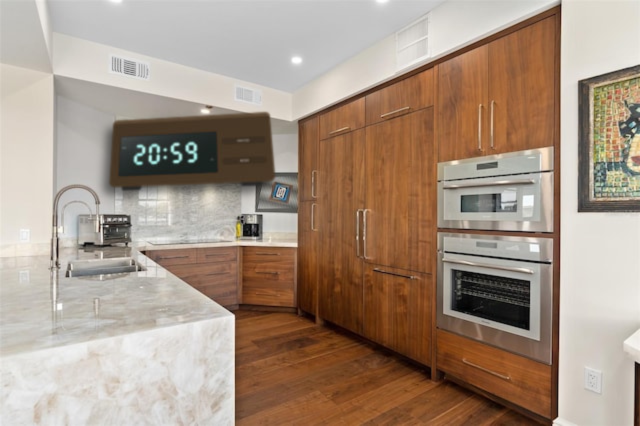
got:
h=20 m=59
